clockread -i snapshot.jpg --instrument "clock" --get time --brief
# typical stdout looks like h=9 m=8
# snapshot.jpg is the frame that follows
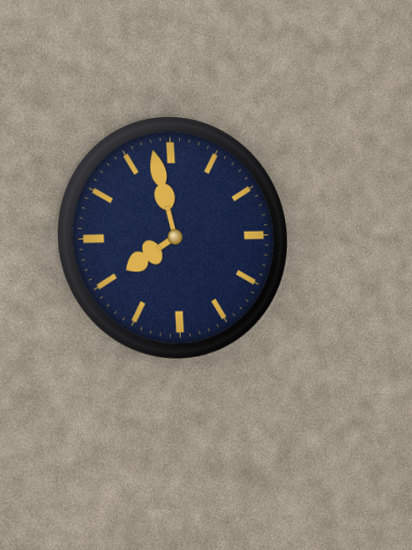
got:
h=7 m=58
